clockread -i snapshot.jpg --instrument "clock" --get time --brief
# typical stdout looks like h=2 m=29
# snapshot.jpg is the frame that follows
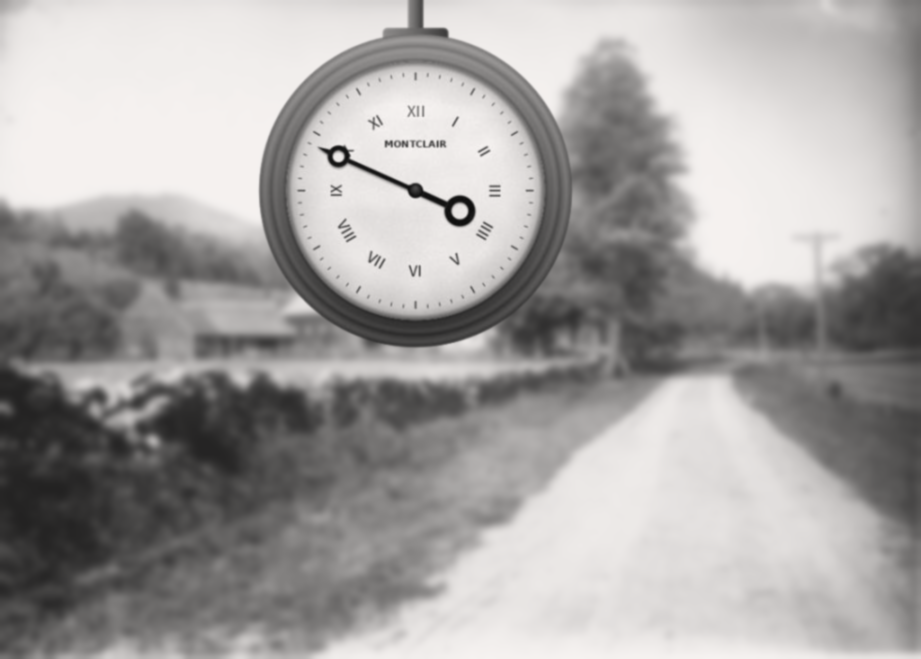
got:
h=3 m=49
